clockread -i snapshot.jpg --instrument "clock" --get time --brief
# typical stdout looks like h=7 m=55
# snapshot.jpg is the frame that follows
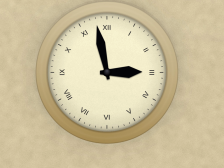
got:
h=2 m=58
